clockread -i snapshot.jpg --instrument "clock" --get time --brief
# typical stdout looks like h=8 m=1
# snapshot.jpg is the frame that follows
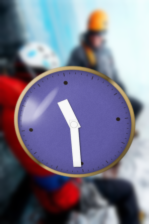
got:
h=11 m=31
